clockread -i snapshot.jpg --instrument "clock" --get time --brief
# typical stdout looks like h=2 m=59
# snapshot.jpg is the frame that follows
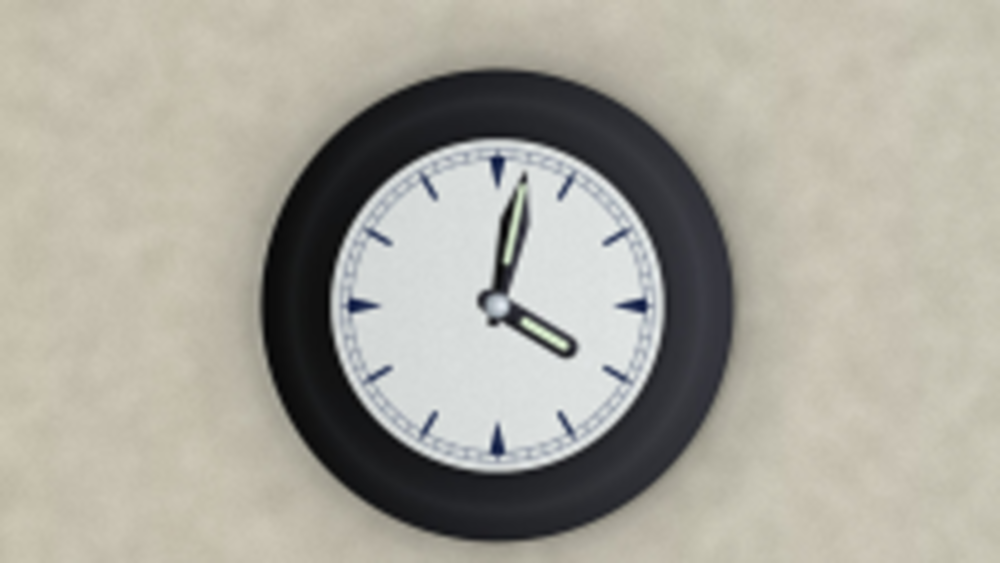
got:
h=4 m=2
